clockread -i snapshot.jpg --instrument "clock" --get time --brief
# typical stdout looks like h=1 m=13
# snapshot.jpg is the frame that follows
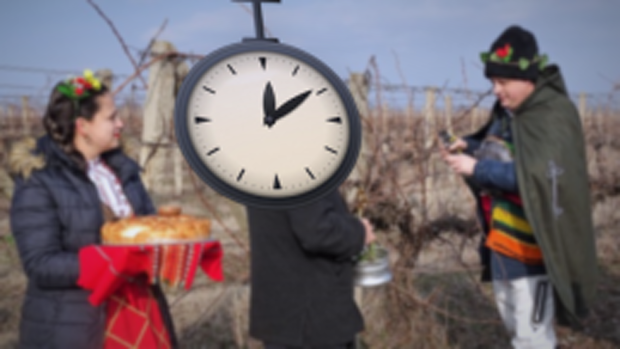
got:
h=12 m=9
